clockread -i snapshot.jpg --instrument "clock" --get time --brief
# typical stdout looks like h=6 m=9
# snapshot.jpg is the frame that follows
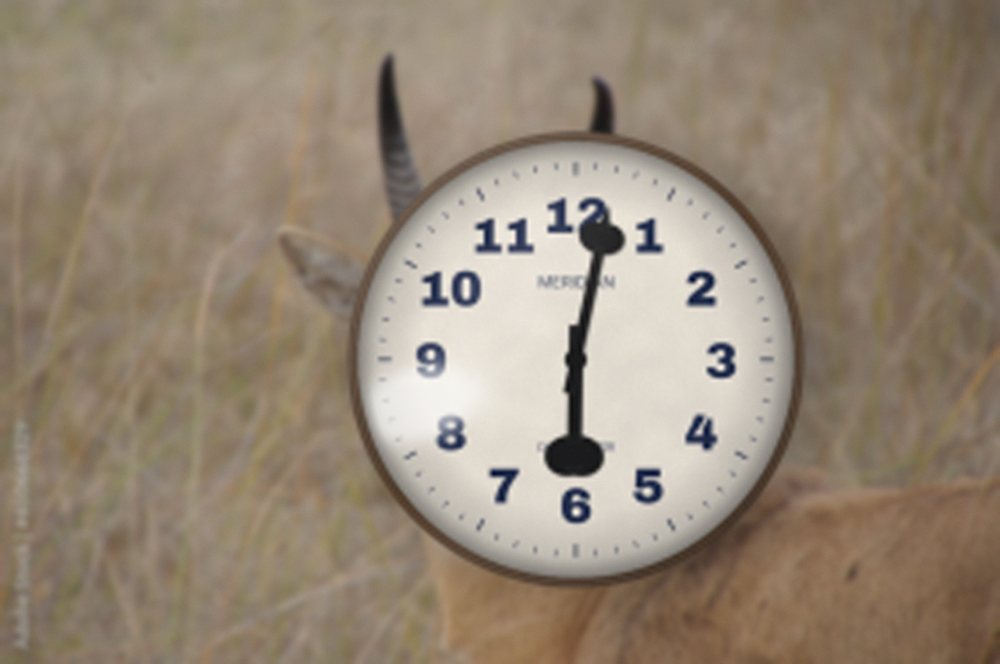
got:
h=6 m=2
